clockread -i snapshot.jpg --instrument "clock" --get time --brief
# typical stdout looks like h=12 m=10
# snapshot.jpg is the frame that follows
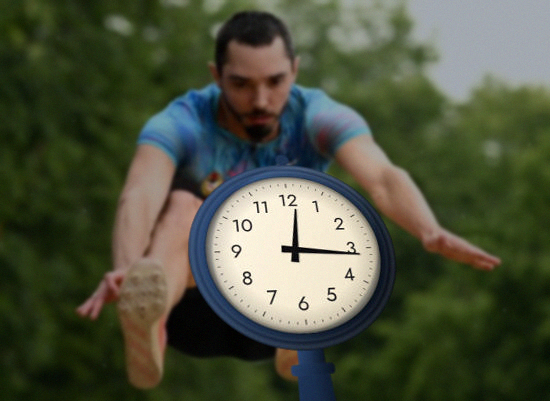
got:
h=12 m=16
